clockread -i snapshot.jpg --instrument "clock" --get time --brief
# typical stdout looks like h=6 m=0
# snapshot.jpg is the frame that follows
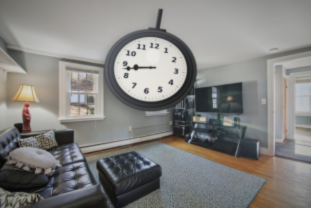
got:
h=8 m=43
